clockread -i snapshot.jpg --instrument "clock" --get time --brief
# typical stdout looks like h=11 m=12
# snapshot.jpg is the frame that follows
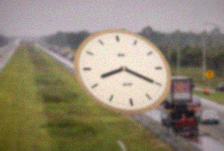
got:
h=8 m=20
